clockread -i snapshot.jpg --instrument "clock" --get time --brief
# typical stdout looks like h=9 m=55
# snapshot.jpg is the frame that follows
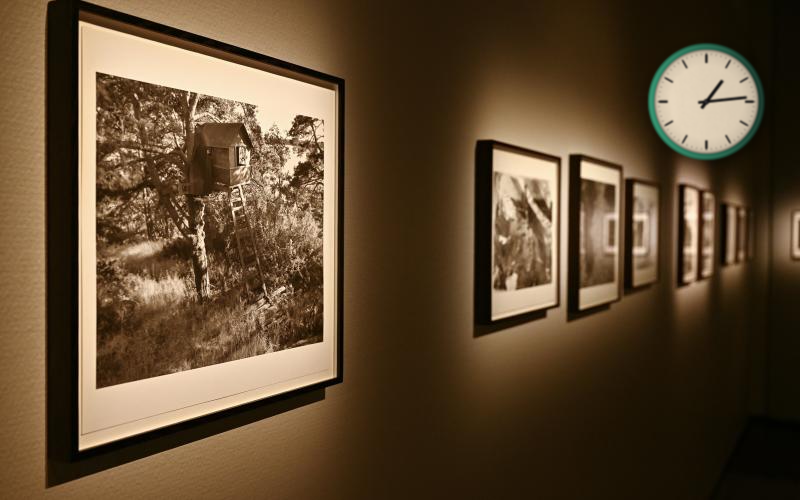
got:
h=1 m=14
